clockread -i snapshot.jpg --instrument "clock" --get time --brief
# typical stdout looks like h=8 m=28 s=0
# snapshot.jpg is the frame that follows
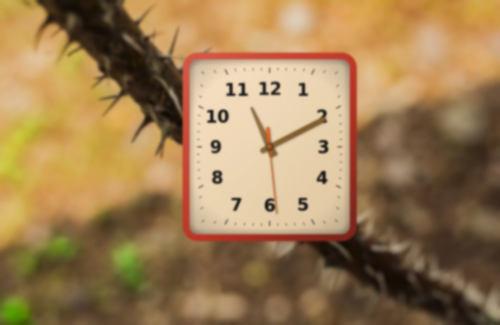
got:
h=11 m=10 s=29
